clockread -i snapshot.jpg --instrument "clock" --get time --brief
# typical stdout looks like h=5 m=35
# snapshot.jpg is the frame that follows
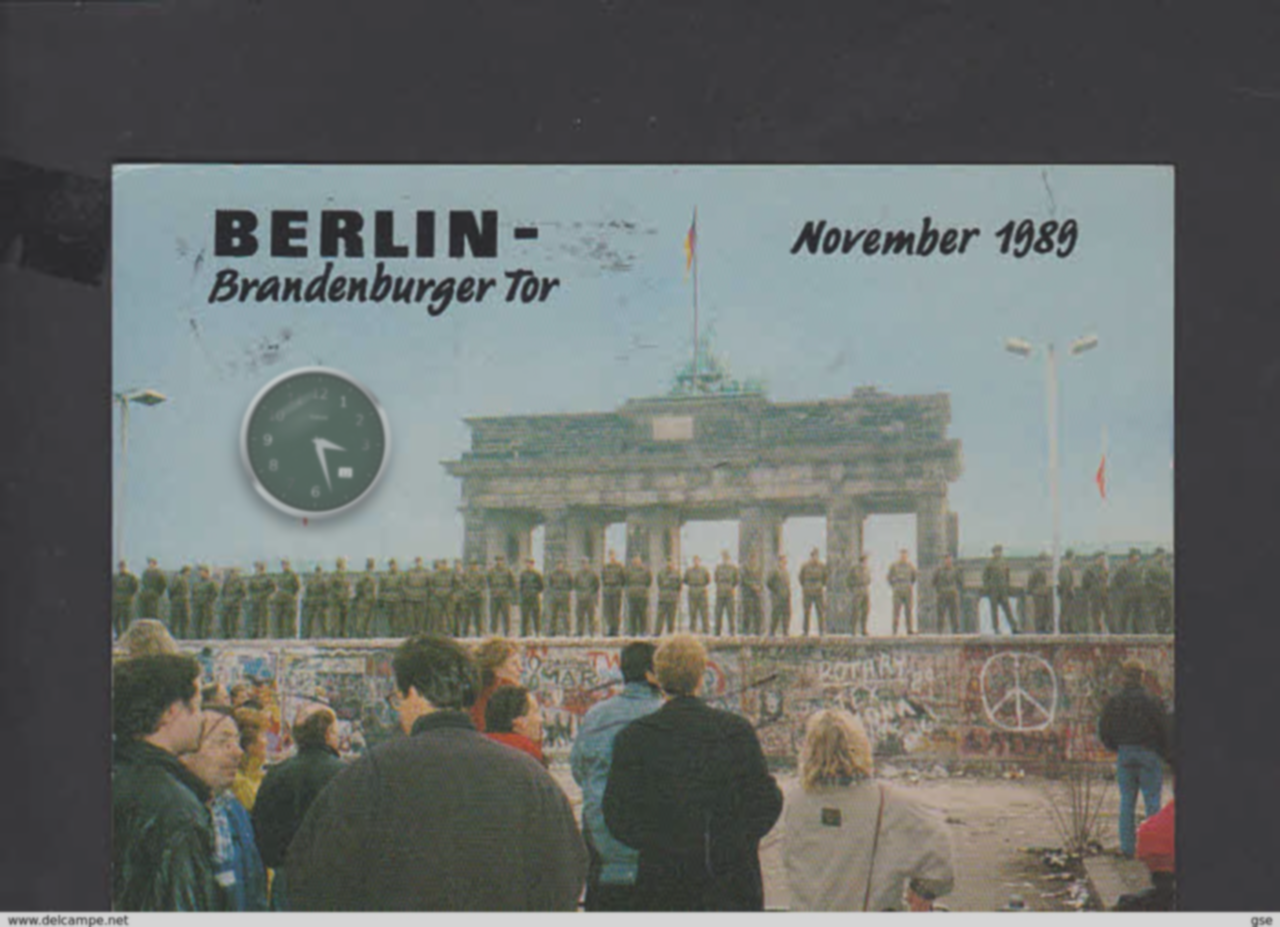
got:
h=3 m=27
